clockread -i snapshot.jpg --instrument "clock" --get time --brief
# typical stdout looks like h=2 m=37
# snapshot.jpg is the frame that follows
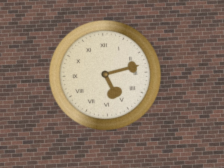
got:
h=5 m=13
